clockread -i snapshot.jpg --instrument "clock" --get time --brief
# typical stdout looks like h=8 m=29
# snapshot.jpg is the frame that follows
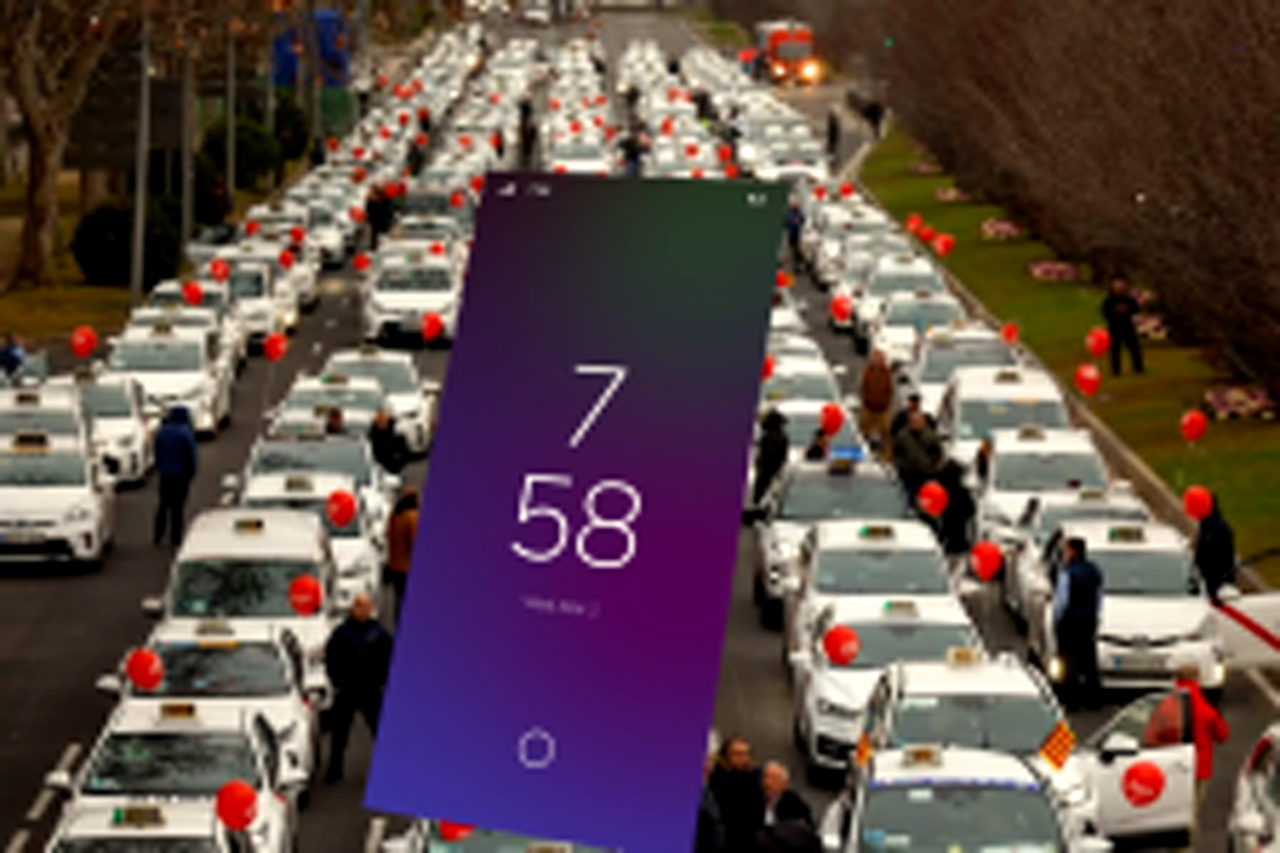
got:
h=7 m=58
